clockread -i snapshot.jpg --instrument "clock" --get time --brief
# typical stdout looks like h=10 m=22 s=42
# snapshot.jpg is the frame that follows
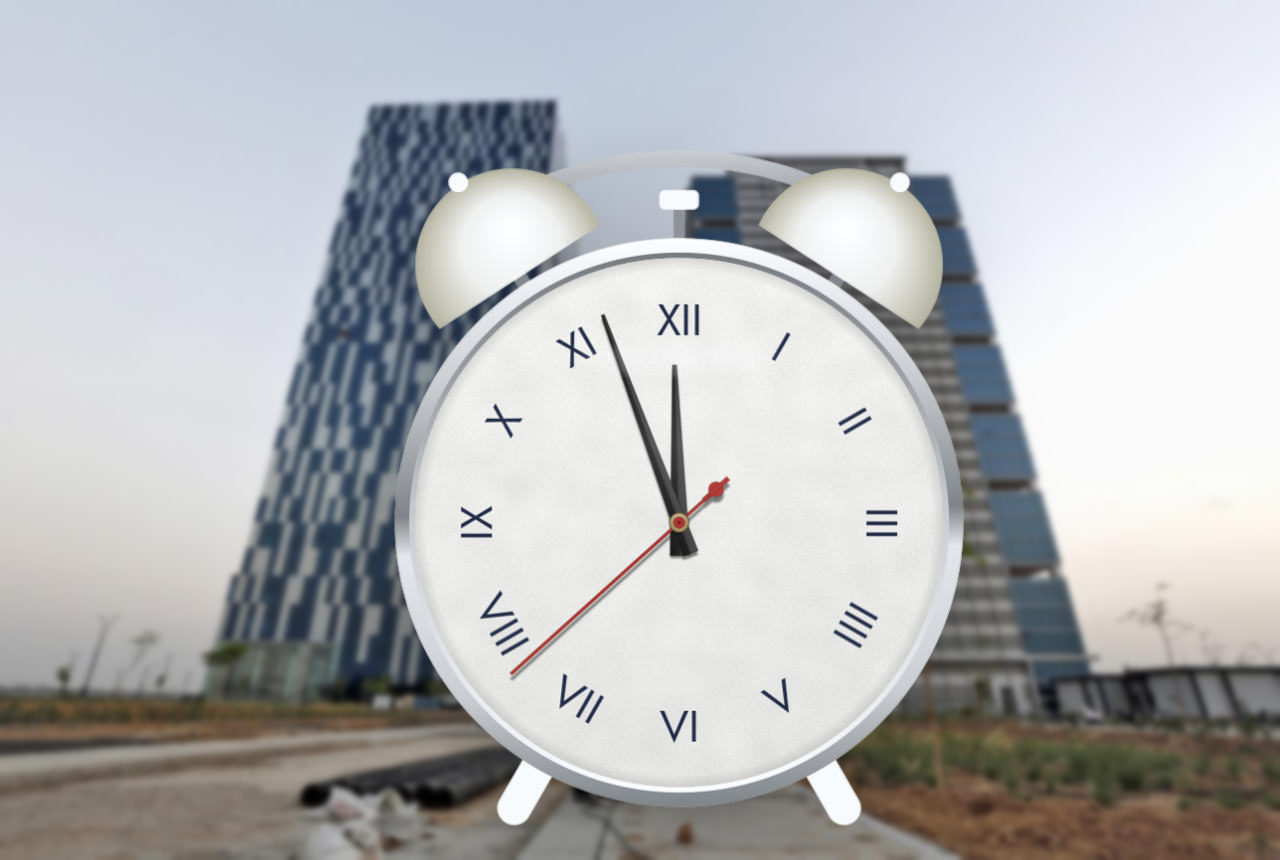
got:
h=11 m=56 s=38
